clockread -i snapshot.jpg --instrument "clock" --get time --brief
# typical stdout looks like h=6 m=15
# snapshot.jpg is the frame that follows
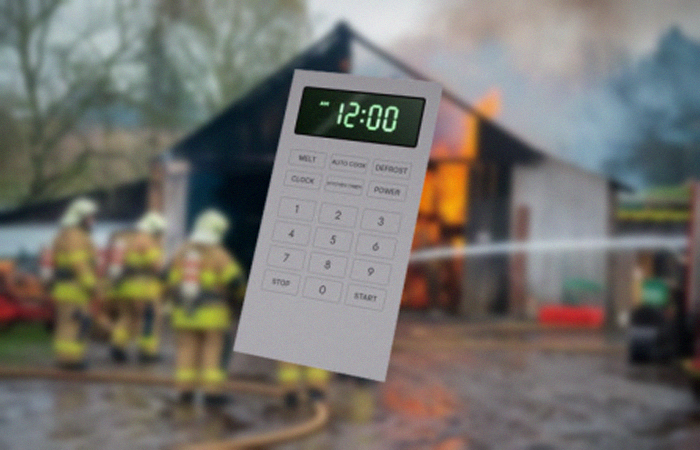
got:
h=12 m=0
